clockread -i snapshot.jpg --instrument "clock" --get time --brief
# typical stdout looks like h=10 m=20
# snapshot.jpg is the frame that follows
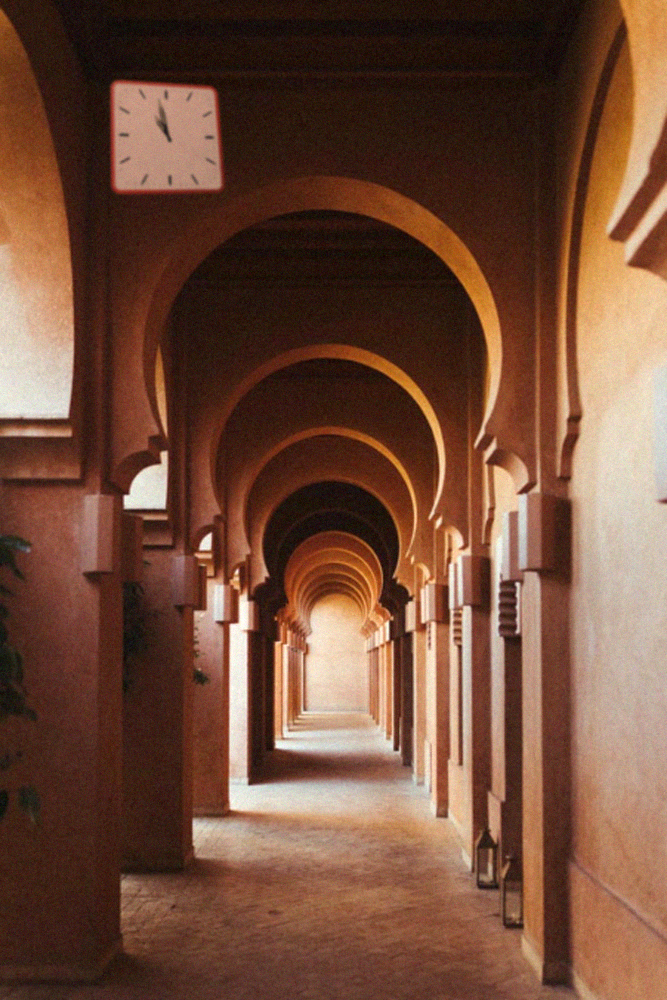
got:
h=10 m=58
